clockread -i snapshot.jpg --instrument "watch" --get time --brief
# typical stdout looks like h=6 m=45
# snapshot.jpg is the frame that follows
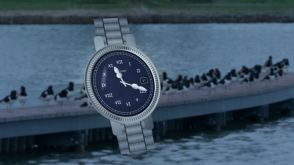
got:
h=11 m=19
